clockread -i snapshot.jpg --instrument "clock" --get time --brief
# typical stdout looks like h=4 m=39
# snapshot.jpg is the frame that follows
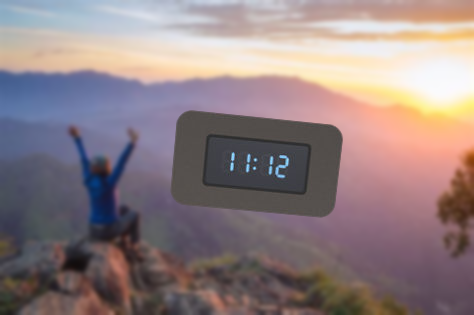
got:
h=11 m=12
